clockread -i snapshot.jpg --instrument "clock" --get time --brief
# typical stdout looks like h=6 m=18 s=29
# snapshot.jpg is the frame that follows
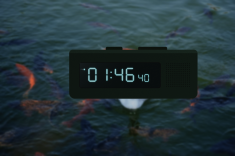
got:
h=1 m=46 s=40
